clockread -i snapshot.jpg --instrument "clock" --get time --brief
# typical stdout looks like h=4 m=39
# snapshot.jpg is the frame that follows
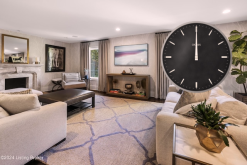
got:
h=12 m=0
